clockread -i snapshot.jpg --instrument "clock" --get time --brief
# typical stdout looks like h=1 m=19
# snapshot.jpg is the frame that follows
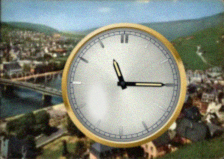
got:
h=11 m=15
